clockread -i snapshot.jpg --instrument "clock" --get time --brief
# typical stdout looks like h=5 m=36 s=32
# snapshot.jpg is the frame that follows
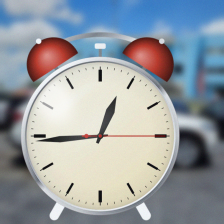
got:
h=12 m=44 s=15
